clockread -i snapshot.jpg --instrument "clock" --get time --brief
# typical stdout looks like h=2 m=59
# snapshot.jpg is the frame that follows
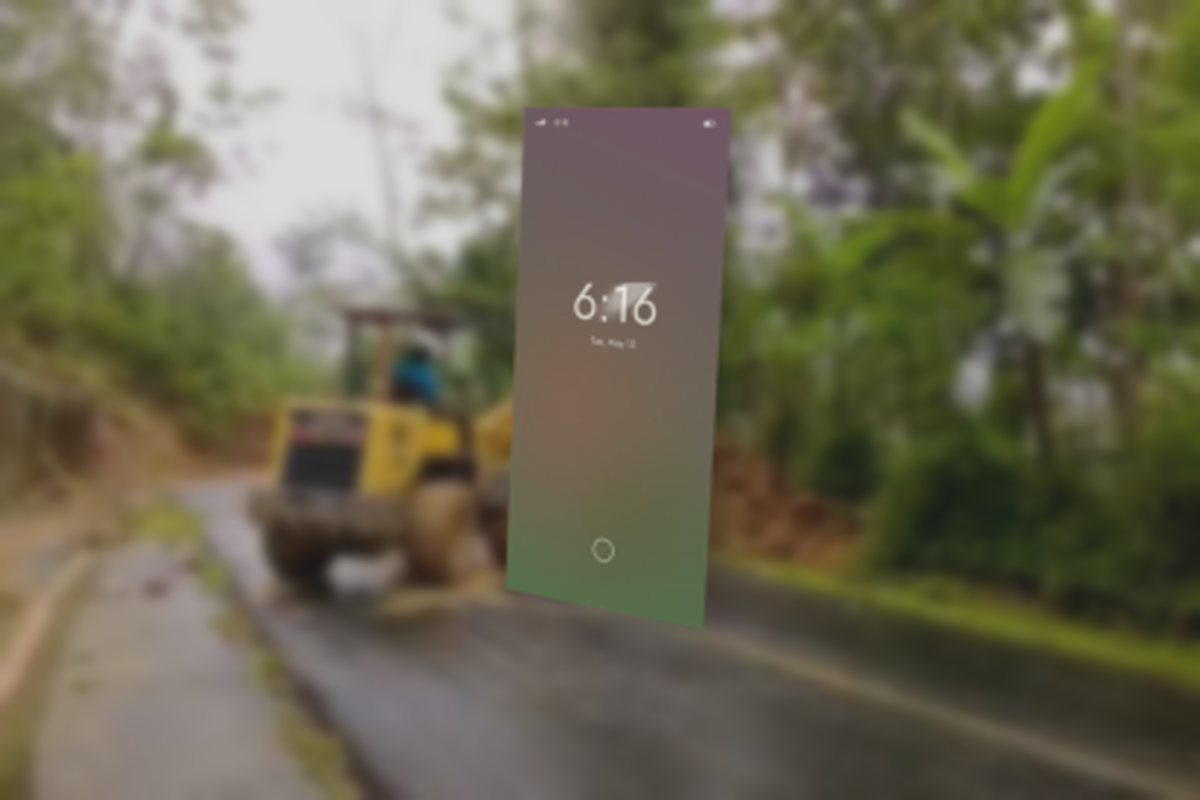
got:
h=6 m=16
